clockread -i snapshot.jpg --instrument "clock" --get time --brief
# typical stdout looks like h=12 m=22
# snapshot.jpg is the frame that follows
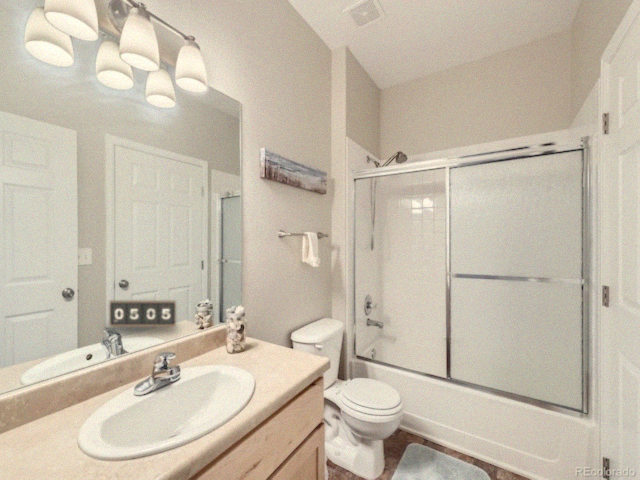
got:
h=5 m=5
